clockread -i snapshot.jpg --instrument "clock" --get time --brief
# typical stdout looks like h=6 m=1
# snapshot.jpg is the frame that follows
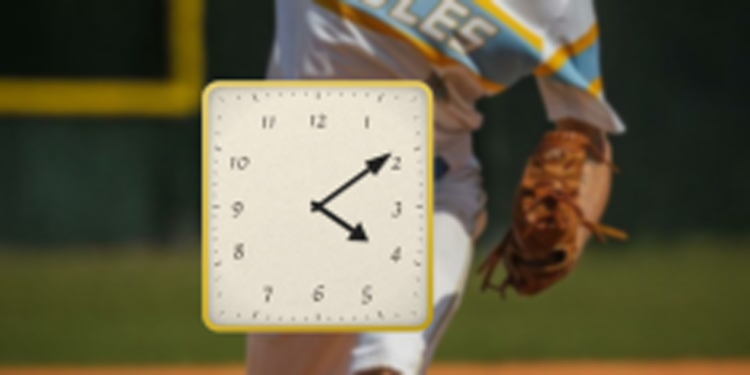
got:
h=4 m=9
